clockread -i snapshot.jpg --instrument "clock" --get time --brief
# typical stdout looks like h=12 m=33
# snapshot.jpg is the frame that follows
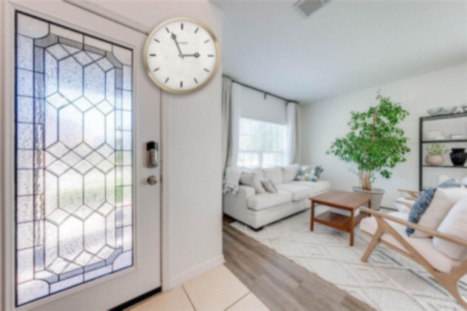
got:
h=2 m=56
